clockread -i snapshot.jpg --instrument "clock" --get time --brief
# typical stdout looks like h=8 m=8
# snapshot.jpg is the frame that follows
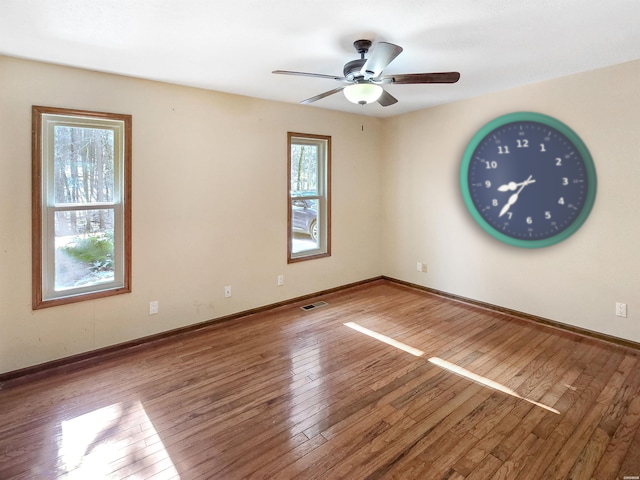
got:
h=8 m=37
